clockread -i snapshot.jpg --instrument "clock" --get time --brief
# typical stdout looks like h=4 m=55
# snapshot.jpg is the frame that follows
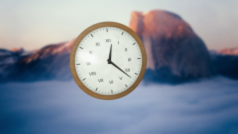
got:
h=12 m=22
